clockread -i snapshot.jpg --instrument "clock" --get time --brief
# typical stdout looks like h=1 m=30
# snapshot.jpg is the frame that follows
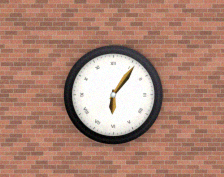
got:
h=6 m=6
